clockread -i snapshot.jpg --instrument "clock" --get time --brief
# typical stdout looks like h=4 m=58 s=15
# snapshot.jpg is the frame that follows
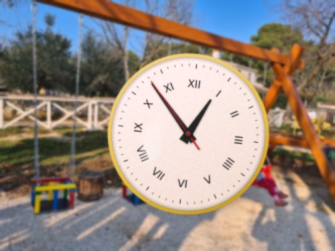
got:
h=12 m=52 s=53
